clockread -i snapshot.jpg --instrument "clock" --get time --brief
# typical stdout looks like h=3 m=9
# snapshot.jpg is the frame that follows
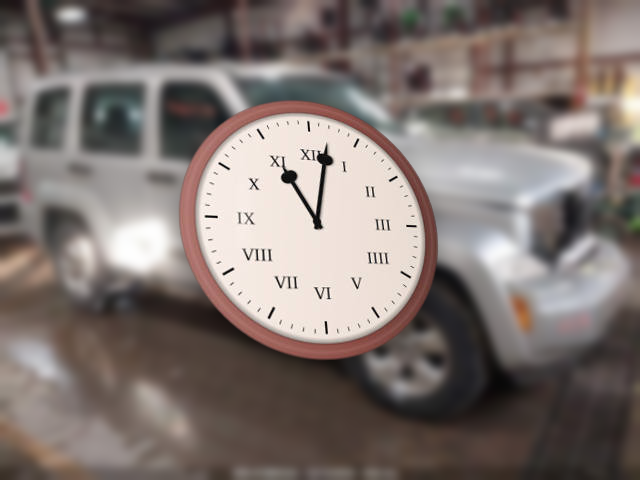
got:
h=11 m=2
